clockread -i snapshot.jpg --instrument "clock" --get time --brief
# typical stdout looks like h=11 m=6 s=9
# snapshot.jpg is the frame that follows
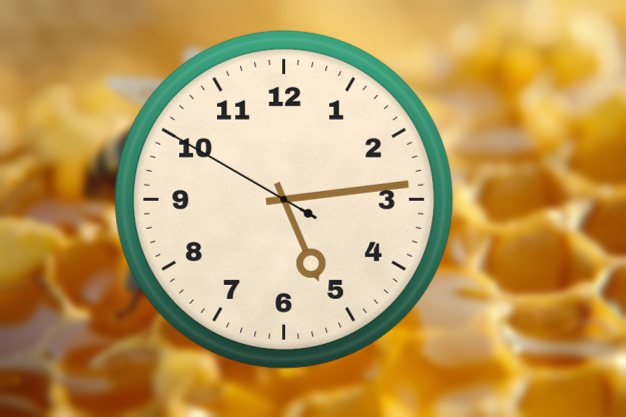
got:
h=5 m=13 s=50
